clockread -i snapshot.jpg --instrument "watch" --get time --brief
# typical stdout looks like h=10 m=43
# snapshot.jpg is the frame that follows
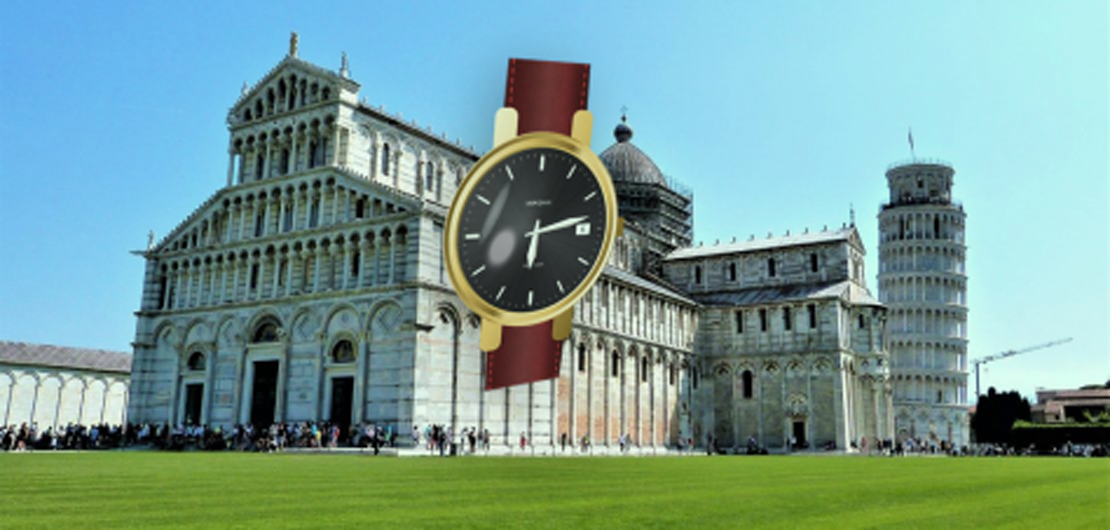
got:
h=6 m=13
